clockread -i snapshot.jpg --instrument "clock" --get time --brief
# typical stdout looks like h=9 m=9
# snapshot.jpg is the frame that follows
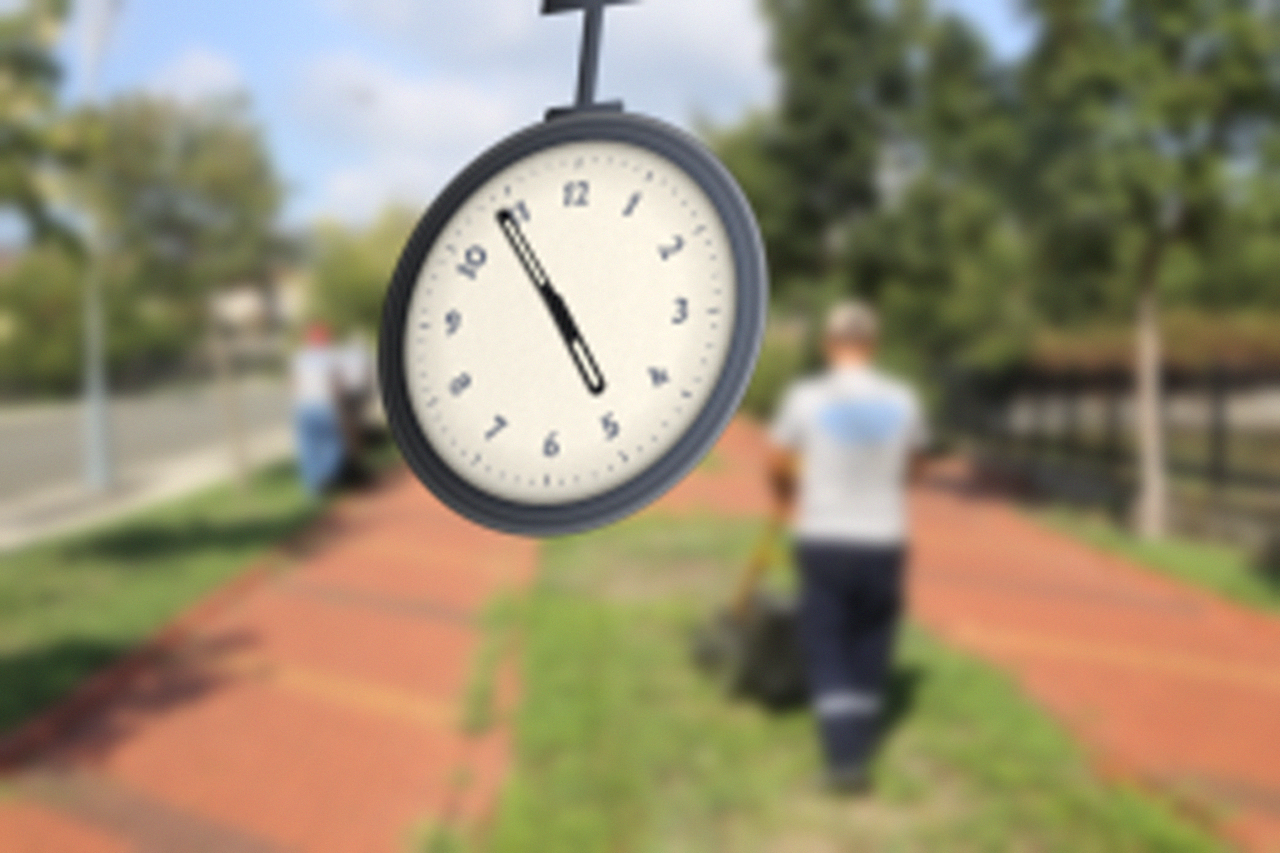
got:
h=4 m=54
